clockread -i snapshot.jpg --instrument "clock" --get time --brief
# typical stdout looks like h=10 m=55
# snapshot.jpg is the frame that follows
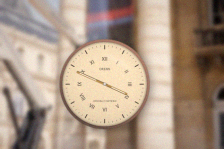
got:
h=3 m=49
